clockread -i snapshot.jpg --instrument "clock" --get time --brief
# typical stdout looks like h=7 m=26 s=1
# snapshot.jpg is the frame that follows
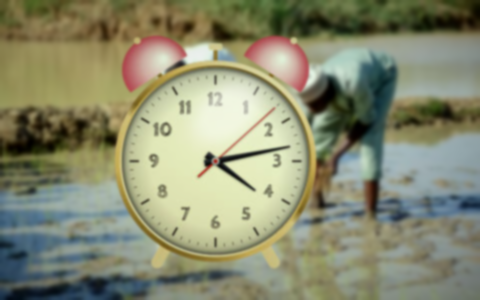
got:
h=4 m=13 s=8
